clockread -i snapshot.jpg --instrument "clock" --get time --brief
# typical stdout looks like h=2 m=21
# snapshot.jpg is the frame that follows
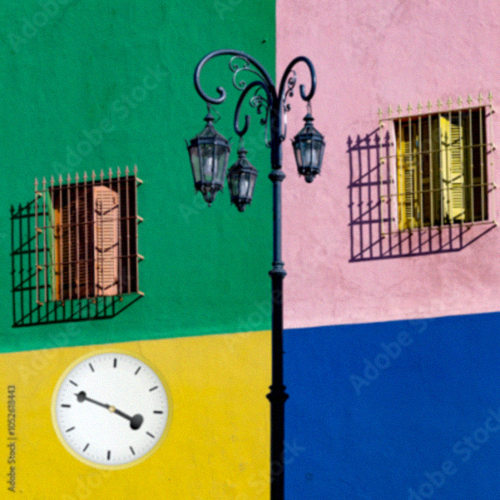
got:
h=3 m=48
